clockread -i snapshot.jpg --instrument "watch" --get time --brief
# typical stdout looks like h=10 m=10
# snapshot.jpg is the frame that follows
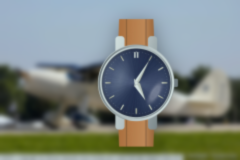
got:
h=5 m=5
